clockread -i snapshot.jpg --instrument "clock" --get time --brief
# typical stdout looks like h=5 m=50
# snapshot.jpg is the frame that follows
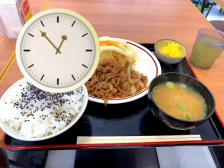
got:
h=12 m=53
